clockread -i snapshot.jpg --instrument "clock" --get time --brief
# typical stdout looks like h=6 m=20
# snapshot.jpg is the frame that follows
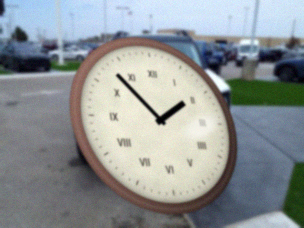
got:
h=1 m=53
